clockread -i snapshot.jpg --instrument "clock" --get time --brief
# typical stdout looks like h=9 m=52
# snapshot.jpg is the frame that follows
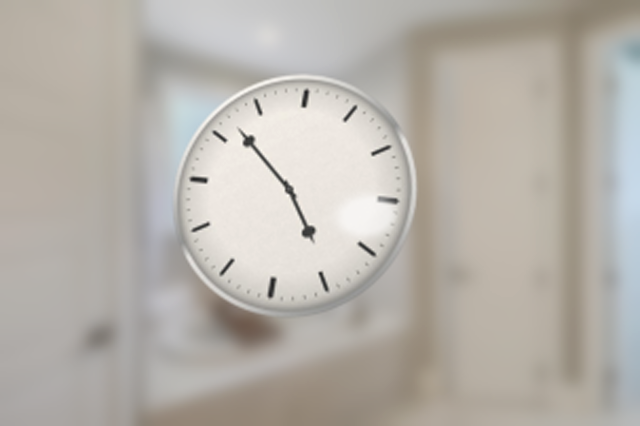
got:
h=4 m=52
